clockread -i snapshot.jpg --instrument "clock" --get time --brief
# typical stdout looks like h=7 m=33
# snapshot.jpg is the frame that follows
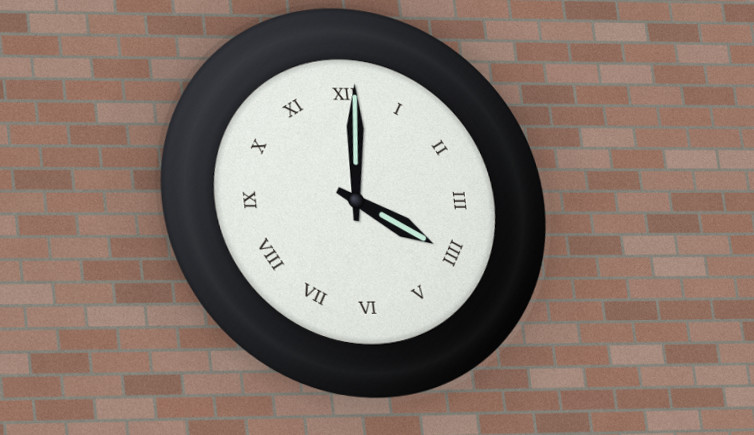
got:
h=4 m=1
